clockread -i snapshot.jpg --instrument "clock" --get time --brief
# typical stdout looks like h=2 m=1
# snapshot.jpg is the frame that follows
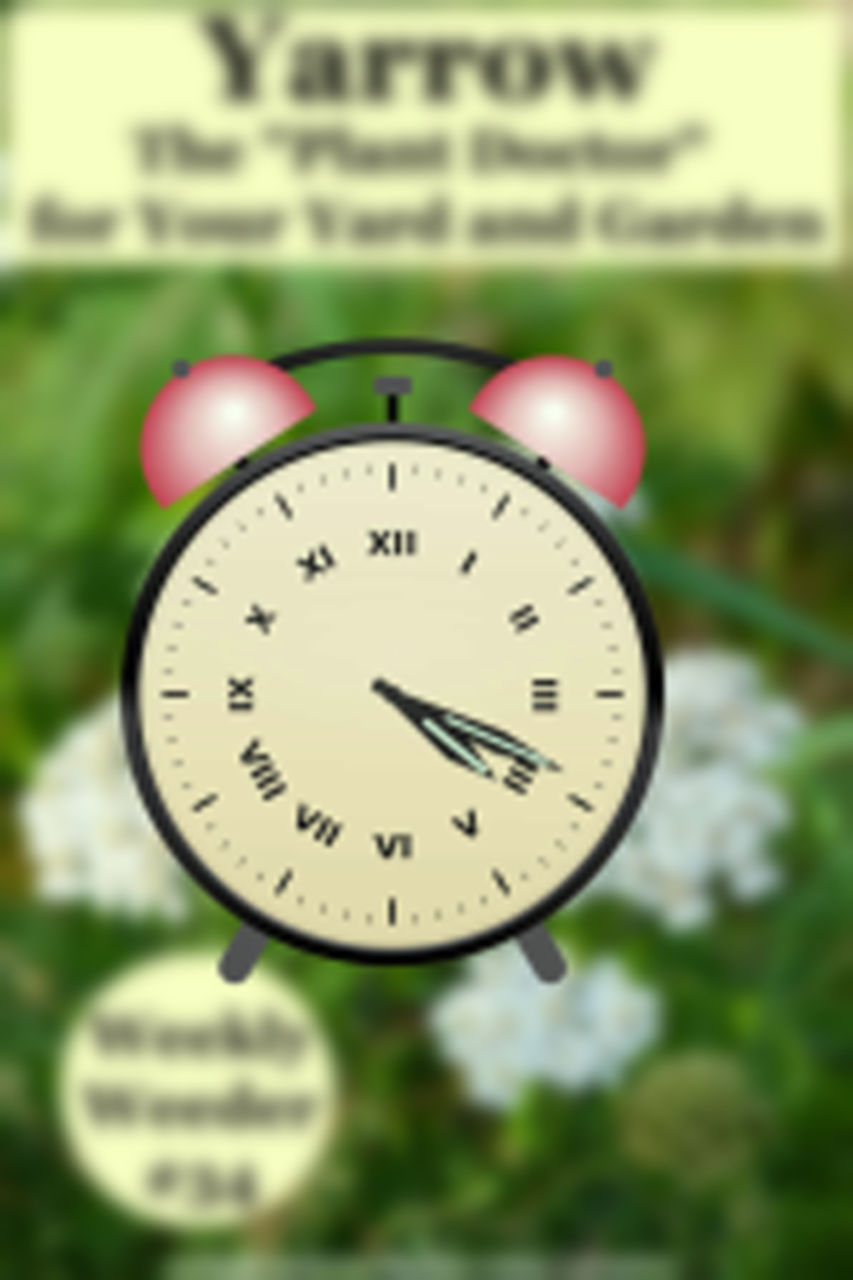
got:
h=4 m=19
